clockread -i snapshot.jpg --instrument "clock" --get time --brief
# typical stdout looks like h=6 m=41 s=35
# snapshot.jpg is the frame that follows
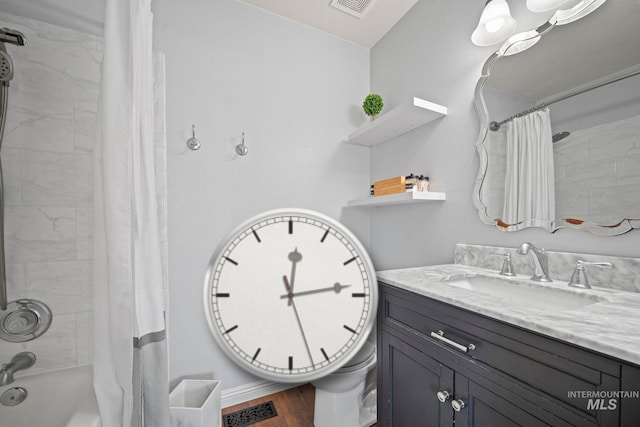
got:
h=12 m=13 s=27
